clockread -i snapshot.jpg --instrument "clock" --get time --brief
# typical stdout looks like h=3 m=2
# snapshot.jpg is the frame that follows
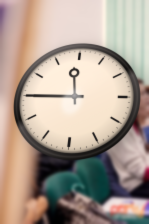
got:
h=11 m=45
